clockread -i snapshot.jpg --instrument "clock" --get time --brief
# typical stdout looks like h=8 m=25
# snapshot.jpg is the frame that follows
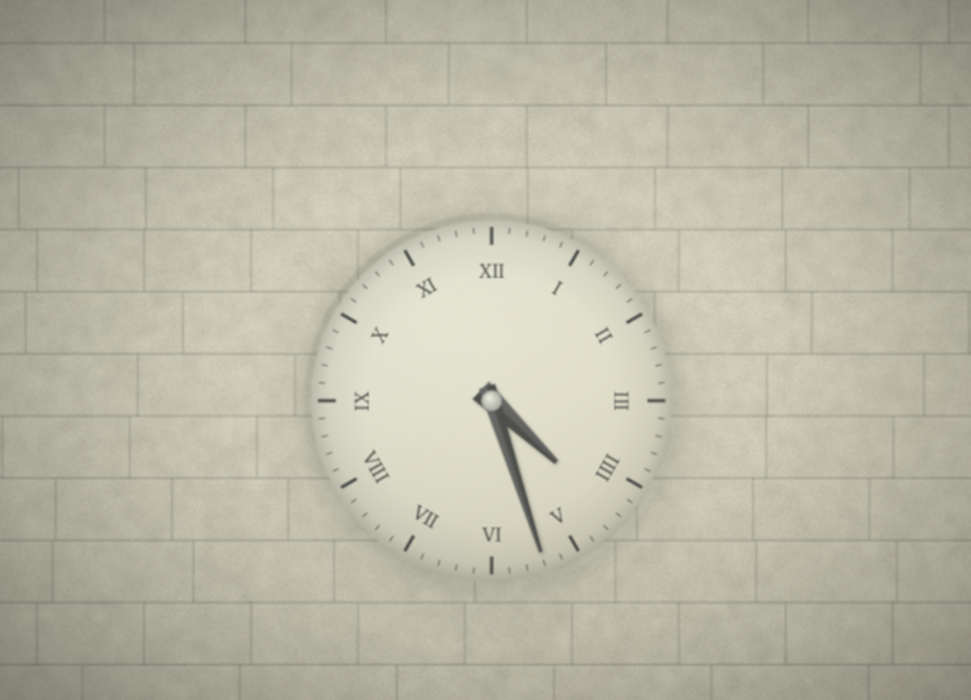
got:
h=4 m=27
